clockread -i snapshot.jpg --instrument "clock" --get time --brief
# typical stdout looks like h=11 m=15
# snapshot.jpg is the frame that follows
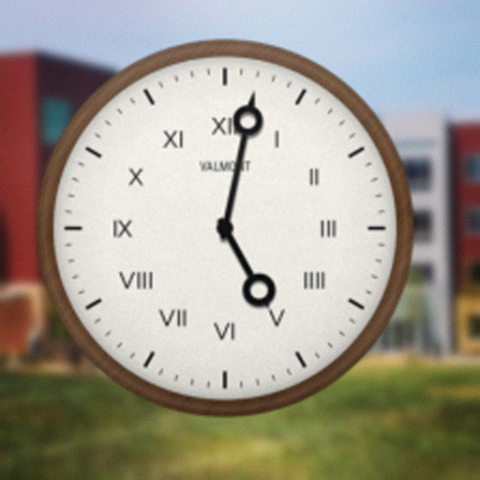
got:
h=5 m=2
